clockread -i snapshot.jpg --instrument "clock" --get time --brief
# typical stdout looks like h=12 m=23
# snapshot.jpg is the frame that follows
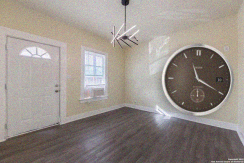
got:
h=11 m=20
